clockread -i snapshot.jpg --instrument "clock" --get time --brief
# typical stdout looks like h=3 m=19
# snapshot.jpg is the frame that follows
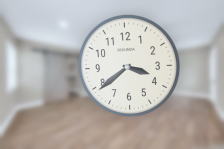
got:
h=3 m=39
